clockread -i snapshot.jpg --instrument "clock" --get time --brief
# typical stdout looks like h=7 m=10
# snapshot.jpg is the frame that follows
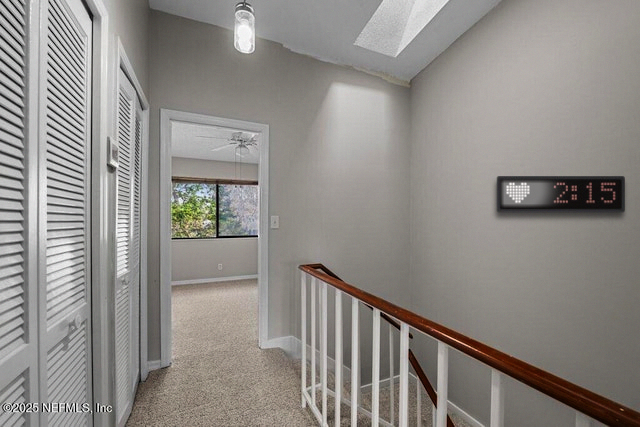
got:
h=2 m=15
